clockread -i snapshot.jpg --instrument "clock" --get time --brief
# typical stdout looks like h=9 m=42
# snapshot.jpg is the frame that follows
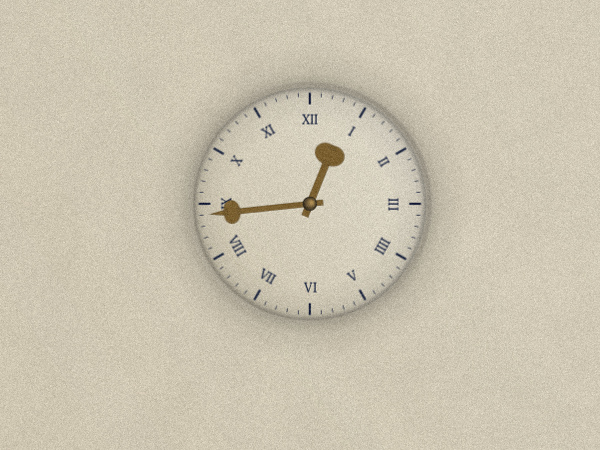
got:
h=12 m=44
